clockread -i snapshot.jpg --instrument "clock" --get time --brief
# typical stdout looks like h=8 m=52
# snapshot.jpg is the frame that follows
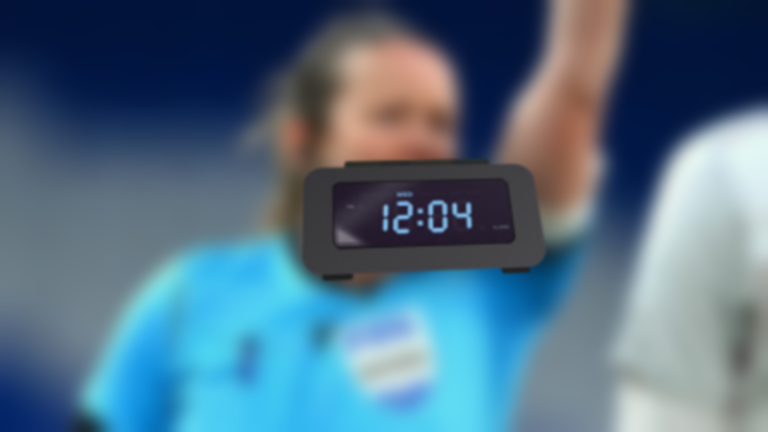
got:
h=12 m=4
